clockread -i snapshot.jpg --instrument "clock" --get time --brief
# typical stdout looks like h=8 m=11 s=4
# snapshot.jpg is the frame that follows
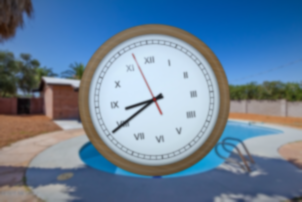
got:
h=8 m=39 s=57
